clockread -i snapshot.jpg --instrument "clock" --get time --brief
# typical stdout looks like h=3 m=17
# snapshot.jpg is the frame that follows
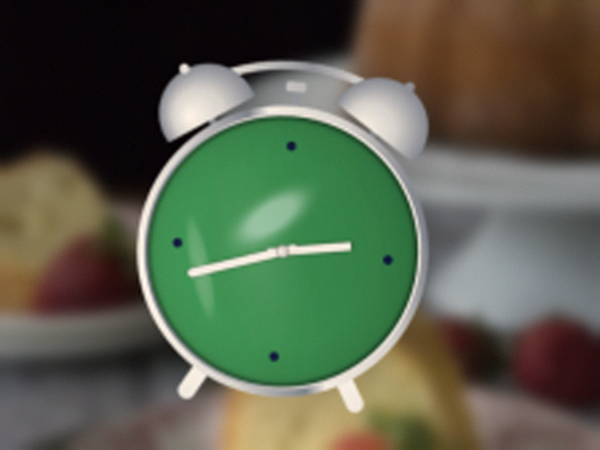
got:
h=2 m=42
